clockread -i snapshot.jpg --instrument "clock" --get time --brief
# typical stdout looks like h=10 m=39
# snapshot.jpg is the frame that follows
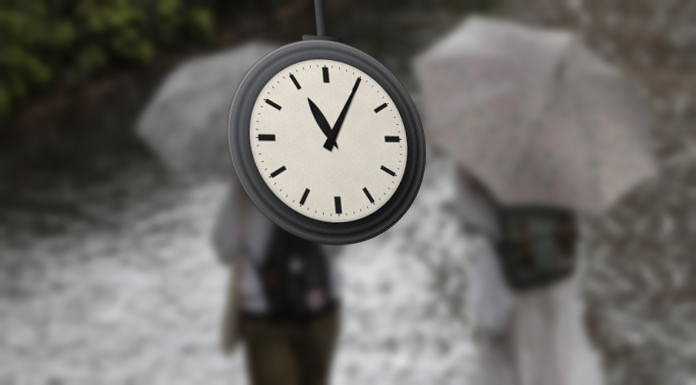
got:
h=11 m=5
